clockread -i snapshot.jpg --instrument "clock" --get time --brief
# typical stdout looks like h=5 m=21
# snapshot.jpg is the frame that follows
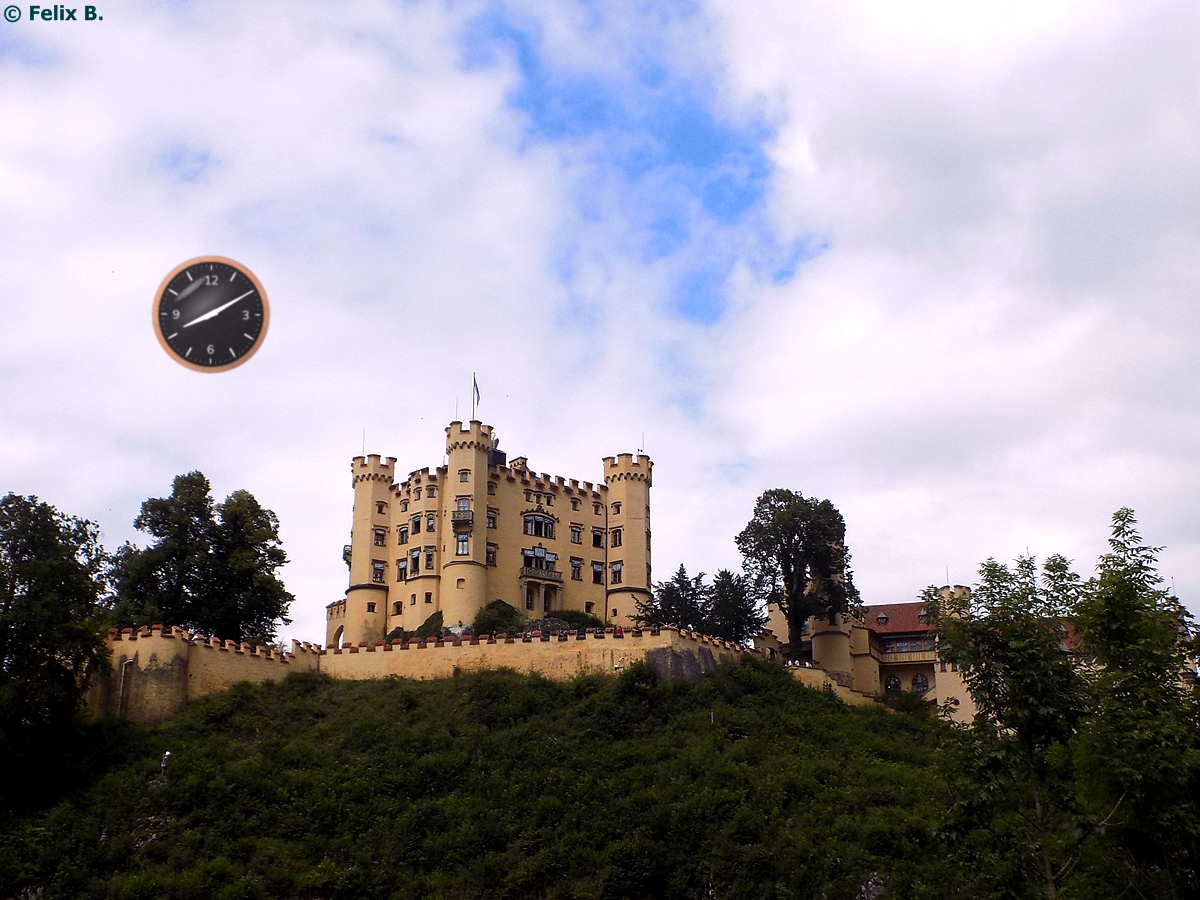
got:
h=8 m=10
